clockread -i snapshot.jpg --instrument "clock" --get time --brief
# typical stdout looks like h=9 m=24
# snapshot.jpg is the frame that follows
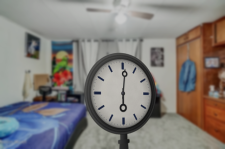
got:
h=6 m=1
